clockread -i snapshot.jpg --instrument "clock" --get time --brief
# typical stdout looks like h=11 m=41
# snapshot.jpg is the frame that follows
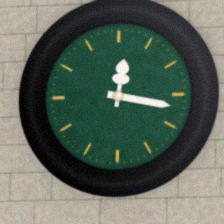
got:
h=12 m=17
